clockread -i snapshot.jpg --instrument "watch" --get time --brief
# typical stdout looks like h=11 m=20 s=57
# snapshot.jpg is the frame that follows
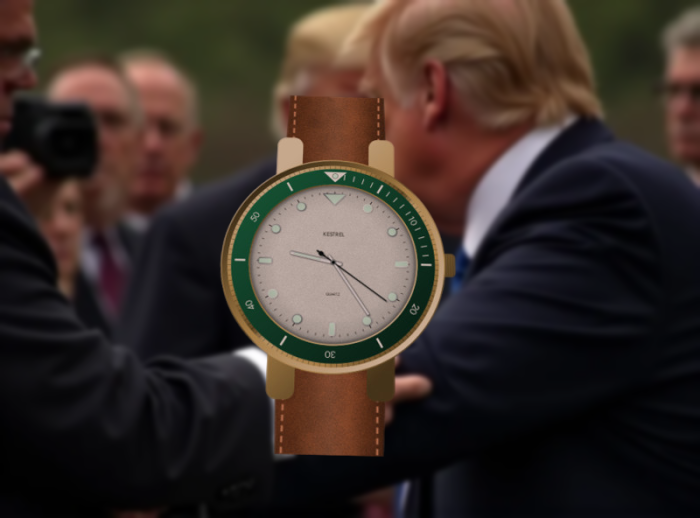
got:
h=9 m=24 s=21
